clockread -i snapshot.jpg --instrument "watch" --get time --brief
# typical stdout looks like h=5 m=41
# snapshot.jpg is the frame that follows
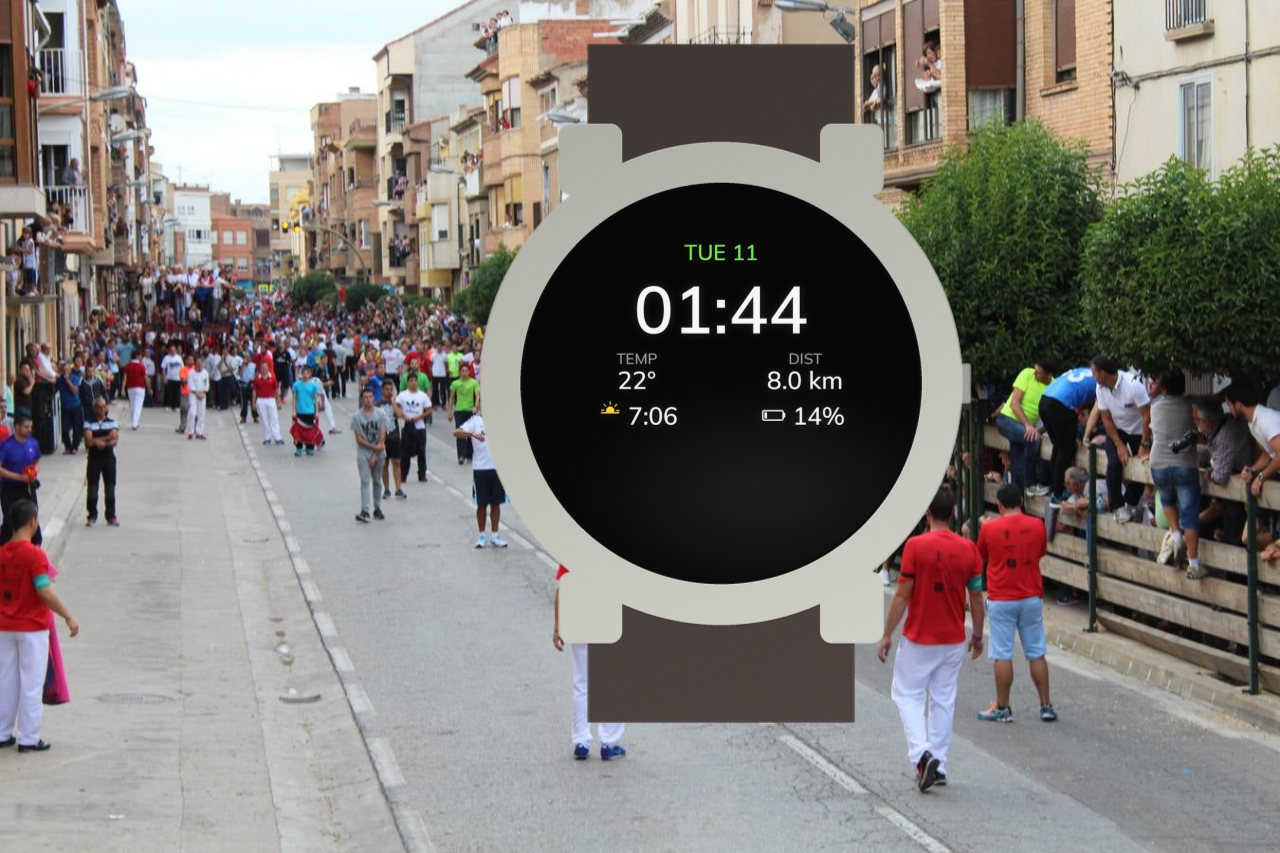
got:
h=1 m=44
